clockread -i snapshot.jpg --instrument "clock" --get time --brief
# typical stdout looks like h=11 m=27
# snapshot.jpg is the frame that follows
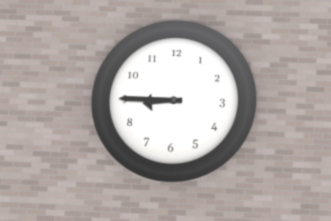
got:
h=8 m=45
